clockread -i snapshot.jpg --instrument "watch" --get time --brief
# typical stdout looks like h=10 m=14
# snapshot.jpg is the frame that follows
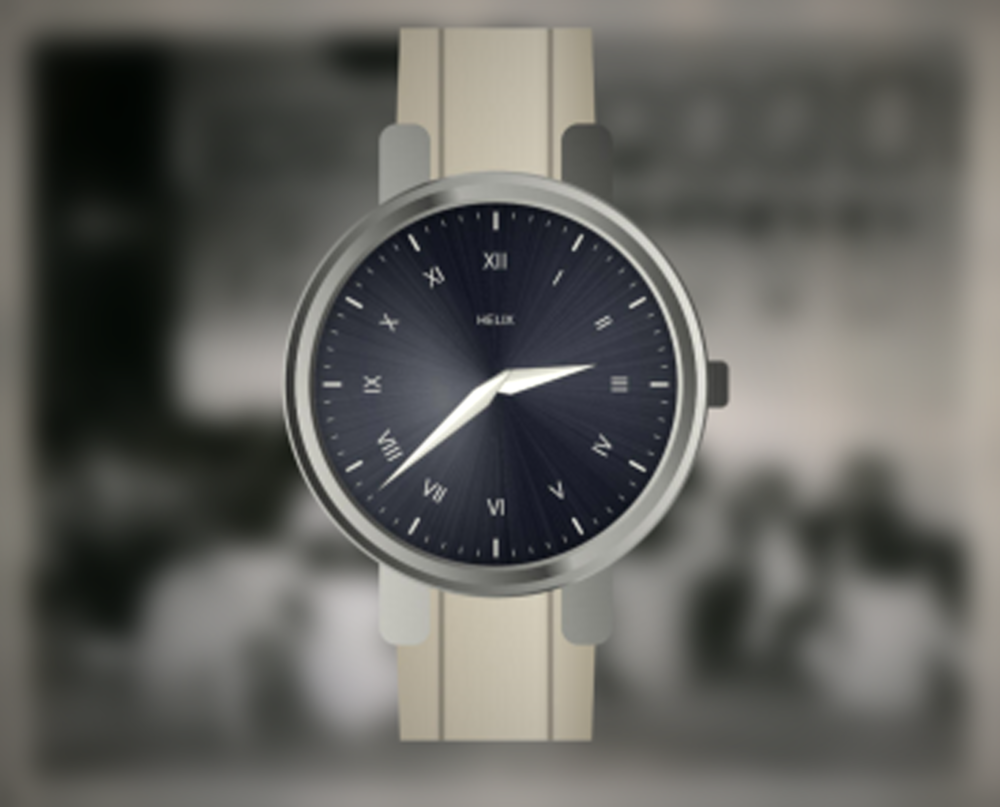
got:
h=2 m=38
